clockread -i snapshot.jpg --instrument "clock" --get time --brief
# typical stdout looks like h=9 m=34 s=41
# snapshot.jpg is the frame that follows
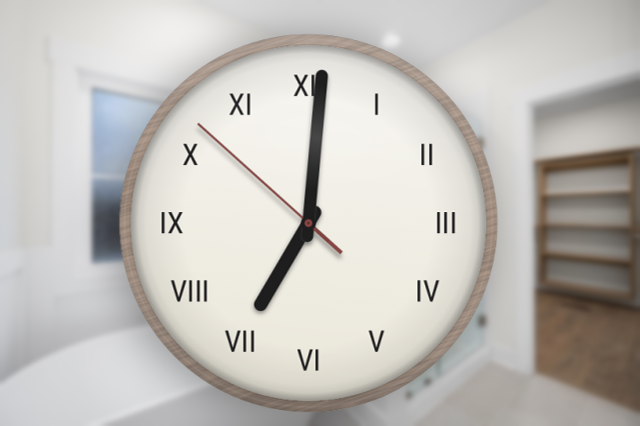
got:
h=7 m=0 s=52
